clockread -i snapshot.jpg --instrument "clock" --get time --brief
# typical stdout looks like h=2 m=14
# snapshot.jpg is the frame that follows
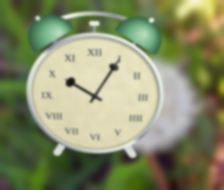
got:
h=10 m=5
